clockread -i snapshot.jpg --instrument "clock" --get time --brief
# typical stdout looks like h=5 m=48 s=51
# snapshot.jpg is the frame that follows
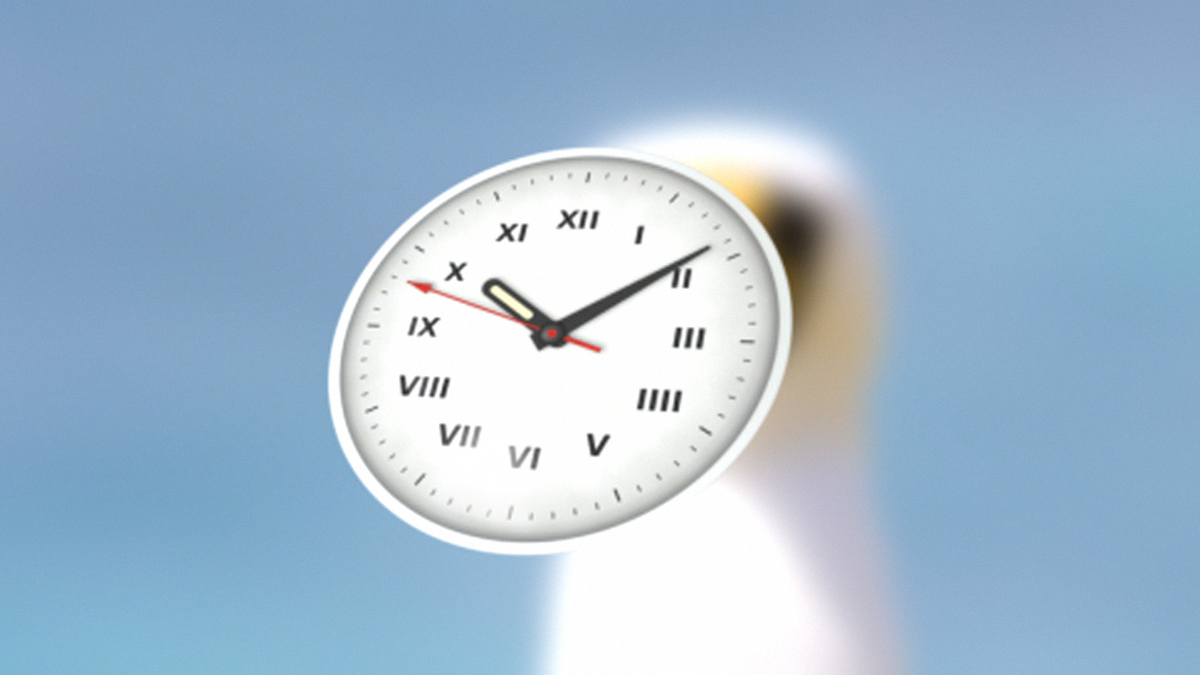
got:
h=10 m=8 s=48
